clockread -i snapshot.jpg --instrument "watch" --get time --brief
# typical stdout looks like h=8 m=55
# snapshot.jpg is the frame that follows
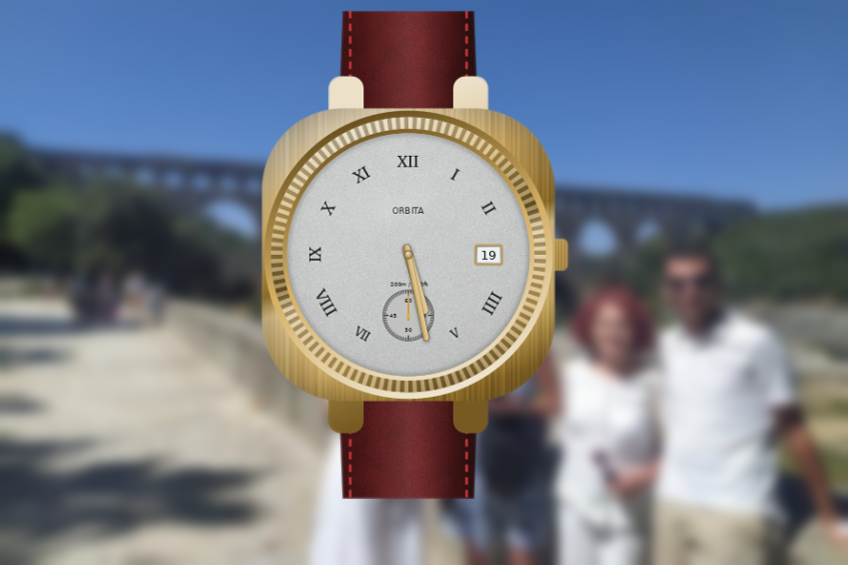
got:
h=5 m=28
